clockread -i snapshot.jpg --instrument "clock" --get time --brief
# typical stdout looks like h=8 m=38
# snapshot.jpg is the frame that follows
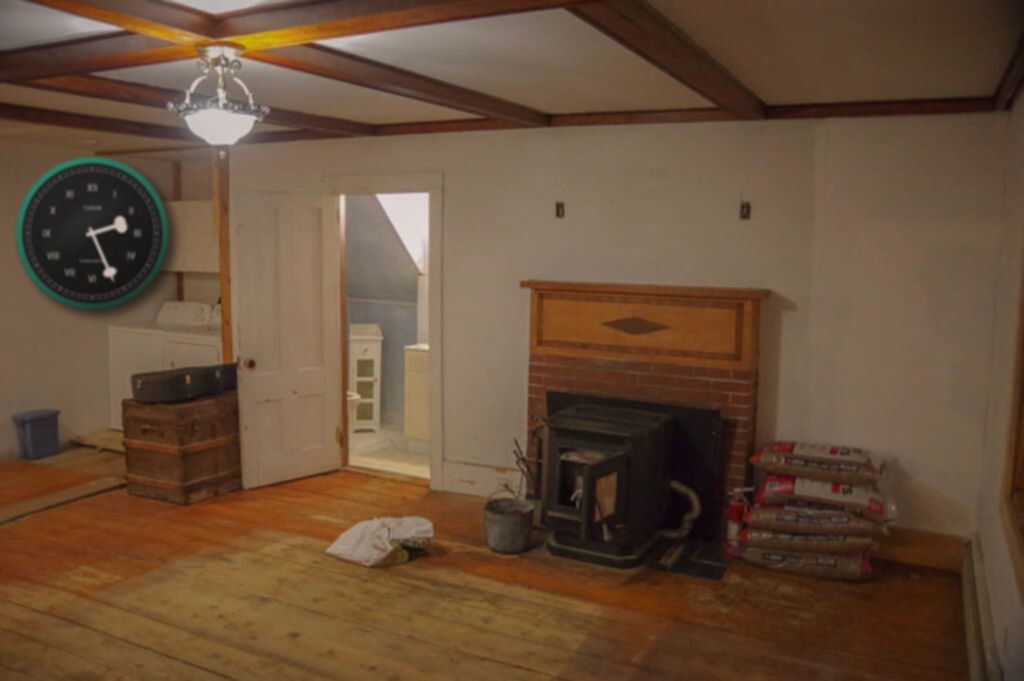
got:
h=2 m=26
